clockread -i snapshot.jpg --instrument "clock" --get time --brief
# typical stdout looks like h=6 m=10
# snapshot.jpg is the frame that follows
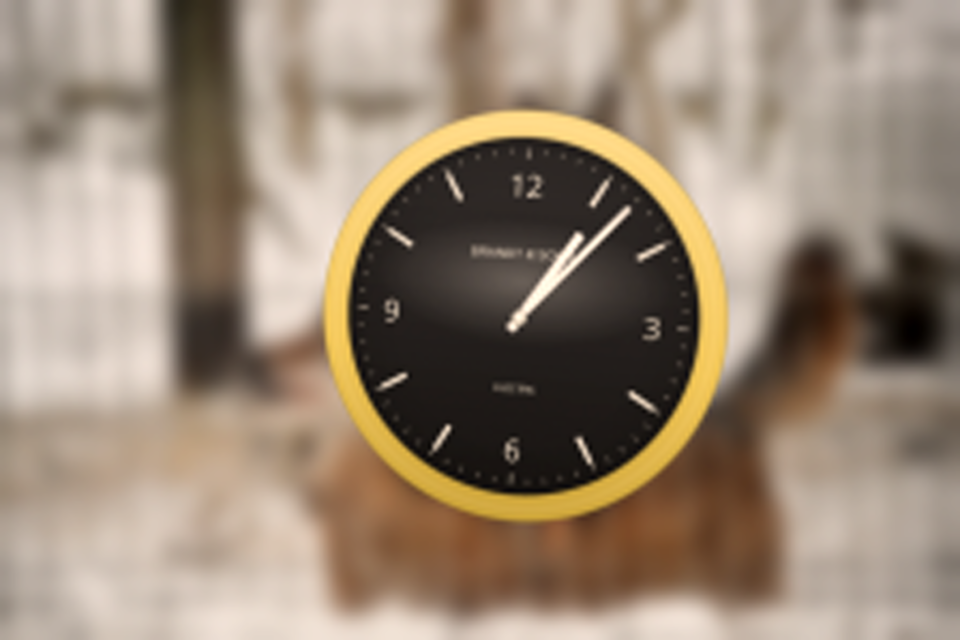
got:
h=1 m=7
